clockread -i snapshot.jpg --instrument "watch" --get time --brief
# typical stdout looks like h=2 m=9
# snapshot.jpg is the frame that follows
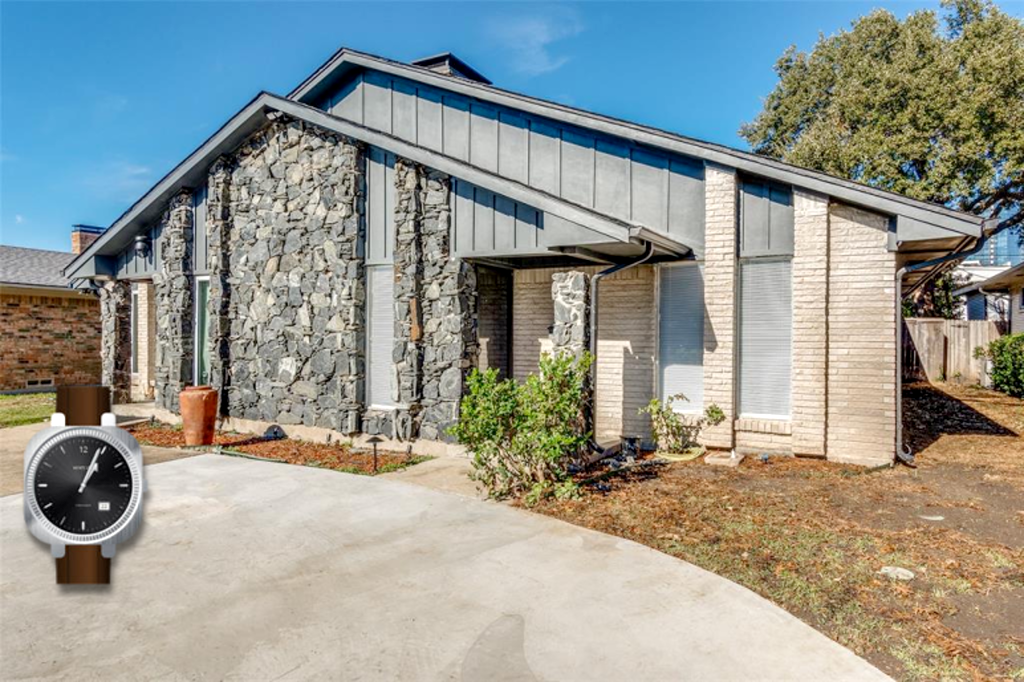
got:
h=1 m=4
